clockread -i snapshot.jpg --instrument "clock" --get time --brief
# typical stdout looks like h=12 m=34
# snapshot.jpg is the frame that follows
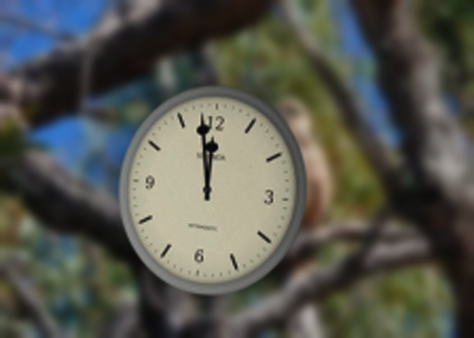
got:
h=11 m=58
